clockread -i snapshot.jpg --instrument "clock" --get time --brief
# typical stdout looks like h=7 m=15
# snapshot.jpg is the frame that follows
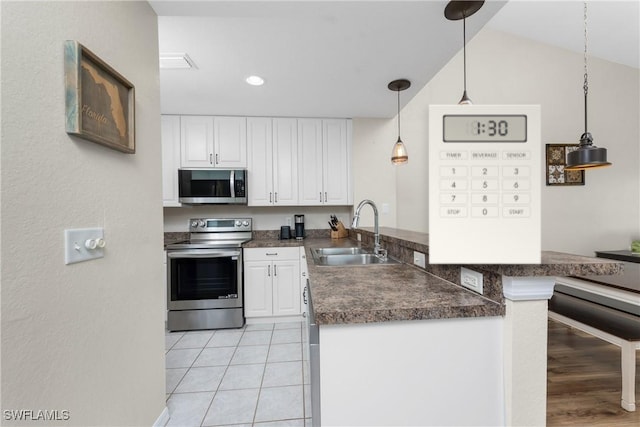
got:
h=1 m=30
